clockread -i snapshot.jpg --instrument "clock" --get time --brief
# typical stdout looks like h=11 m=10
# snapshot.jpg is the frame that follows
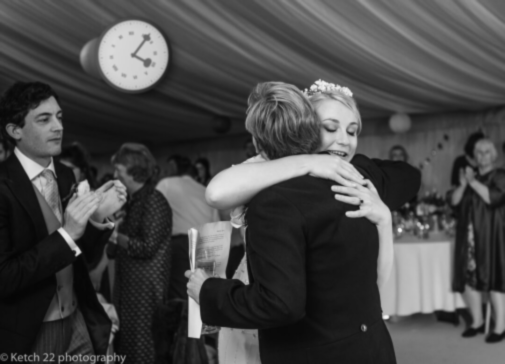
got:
h=4 m=7
